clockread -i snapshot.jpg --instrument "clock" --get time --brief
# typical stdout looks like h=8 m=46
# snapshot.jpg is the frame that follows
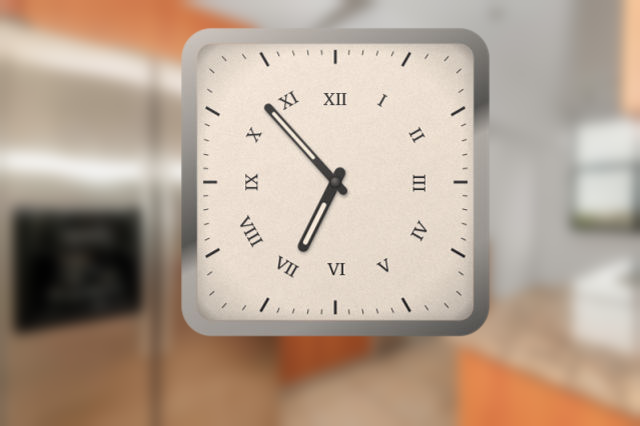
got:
h=6 m=53
